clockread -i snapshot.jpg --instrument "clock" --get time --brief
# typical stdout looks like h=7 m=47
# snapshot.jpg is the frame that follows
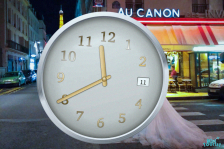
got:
h=11 m=40
